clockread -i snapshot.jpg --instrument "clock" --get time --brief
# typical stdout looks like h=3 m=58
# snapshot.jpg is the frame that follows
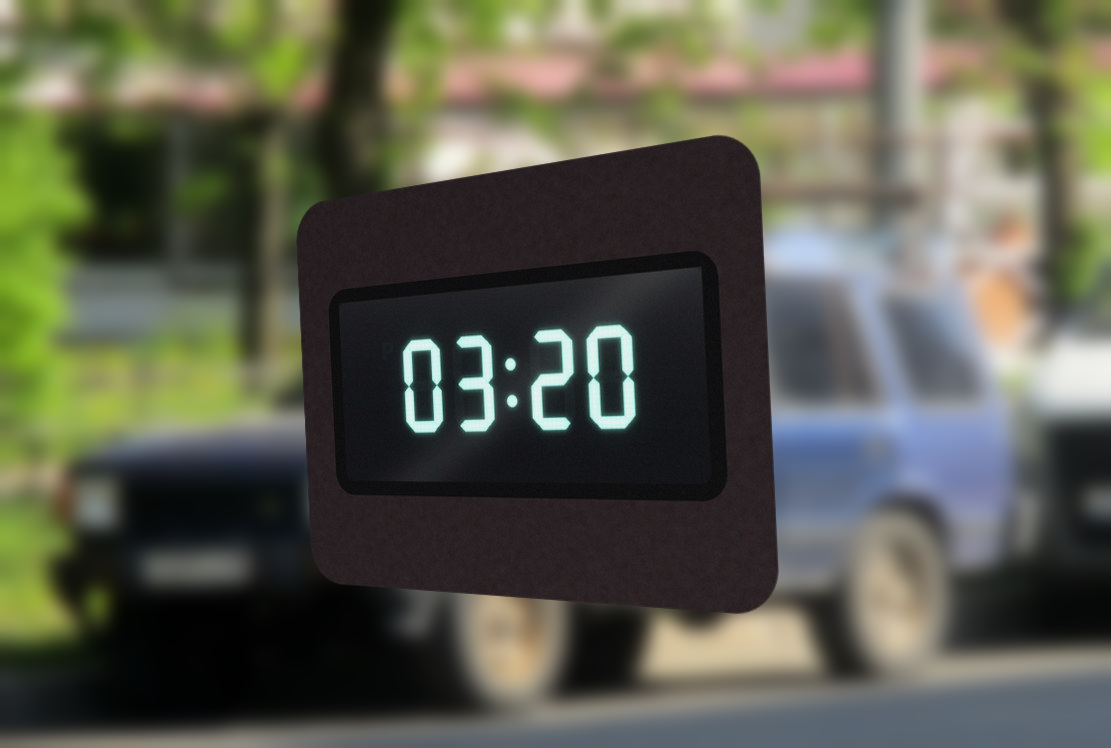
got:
h=3 m=20
